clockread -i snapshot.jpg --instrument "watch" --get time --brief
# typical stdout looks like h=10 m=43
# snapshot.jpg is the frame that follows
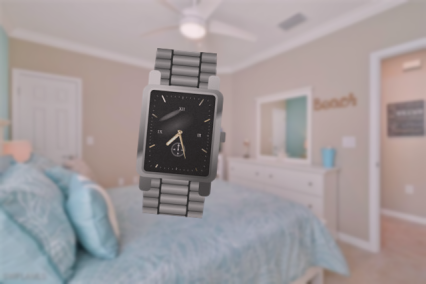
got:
h=7 m=27
